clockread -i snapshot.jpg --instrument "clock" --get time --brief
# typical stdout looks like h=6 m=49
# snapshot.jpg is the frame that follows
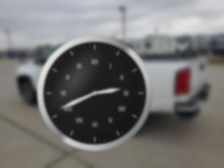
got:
h=2 m=41
